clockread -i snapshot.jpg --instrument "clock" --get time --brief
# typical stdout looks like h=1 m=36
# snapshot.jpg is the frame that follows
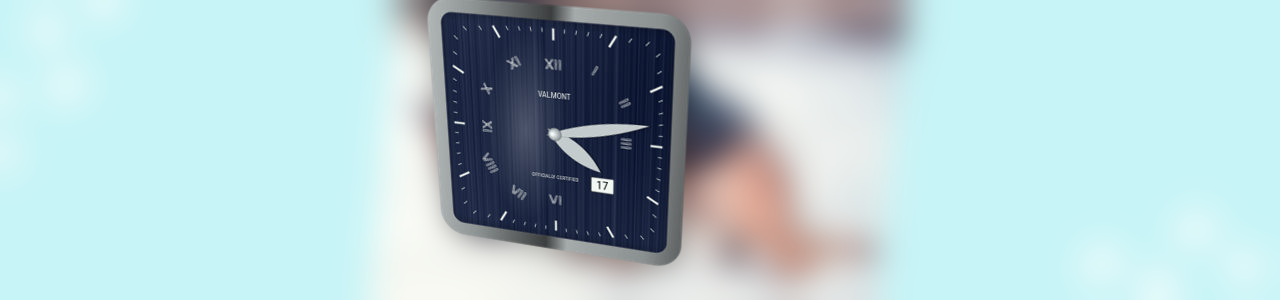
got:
h=4 m=13
